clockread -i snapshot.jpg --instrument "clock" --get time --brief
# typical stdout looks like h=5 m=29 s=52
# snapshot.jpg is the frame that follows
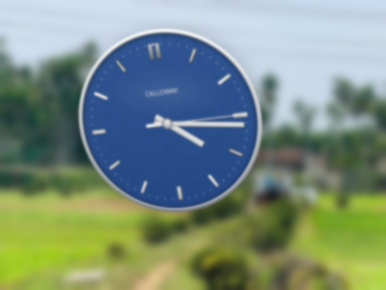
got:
h=4 m=16 s=15
